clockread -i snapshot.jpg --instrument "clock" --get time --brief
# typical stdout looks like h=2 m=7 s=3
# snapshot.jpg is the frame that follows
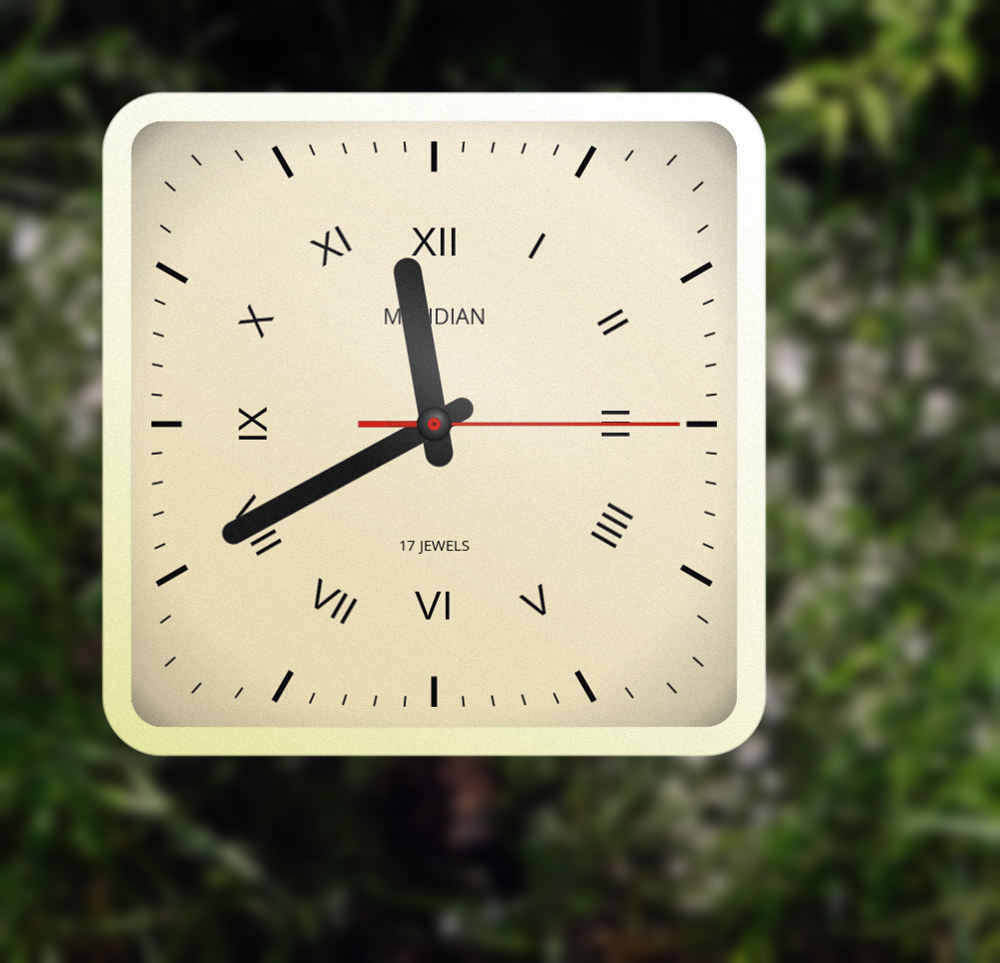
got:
h=11 m=40 s=15
